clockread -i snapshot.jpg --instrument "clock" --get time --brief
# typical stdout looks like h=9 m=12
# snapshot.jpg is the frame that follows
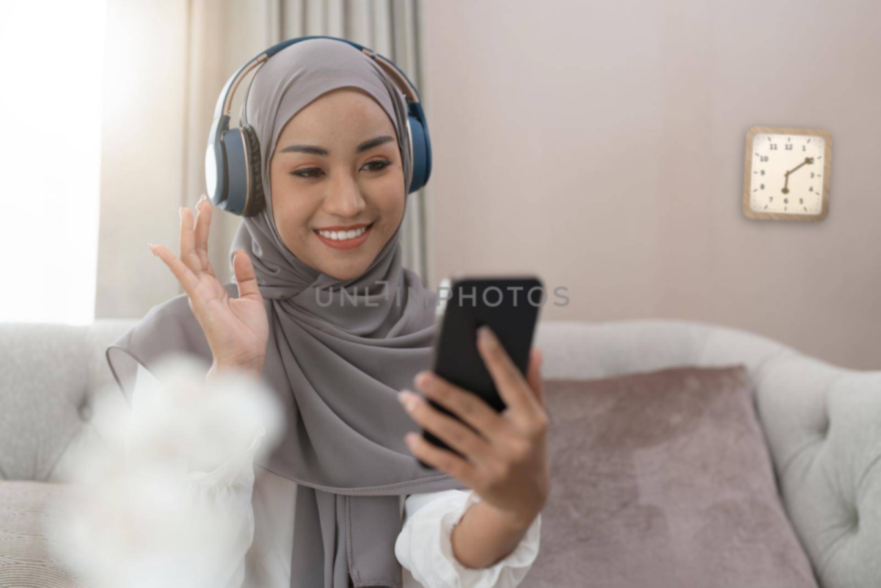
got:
h=6 m=9
